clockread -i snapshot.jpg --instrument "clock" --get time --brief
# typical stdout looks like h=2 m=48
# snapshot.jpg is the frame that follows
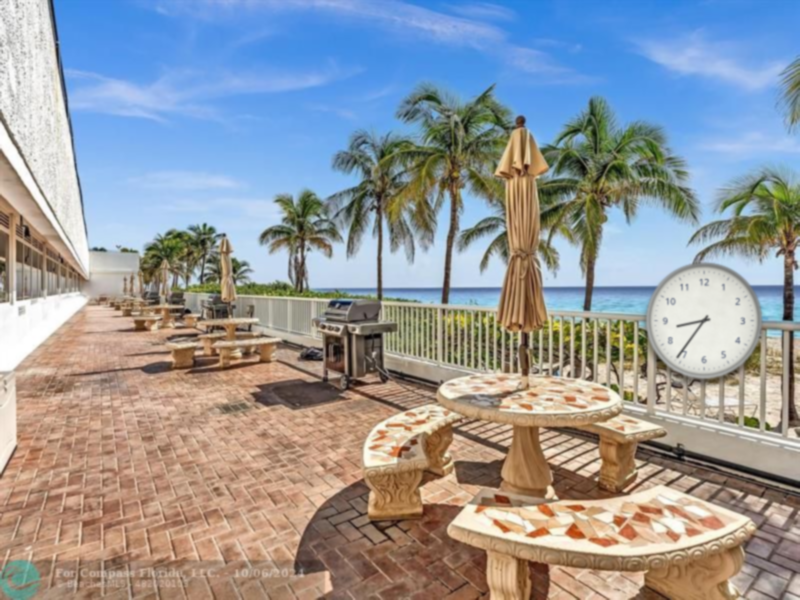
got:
h=8 m=36
